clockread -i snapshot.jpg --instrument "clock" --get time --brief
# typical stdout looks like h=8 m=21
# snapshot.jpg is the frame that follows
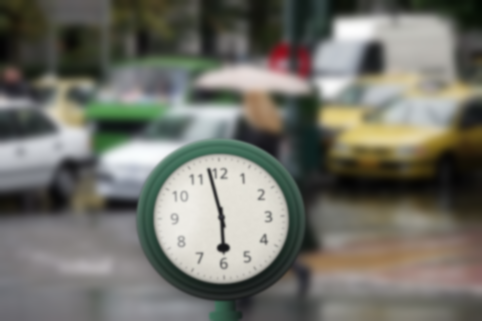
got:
h=5 m=58
